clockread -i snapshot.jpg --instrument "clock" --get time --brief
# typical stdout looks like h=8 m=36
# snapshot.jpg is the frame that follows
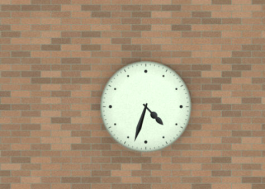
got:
h=4 m=33
